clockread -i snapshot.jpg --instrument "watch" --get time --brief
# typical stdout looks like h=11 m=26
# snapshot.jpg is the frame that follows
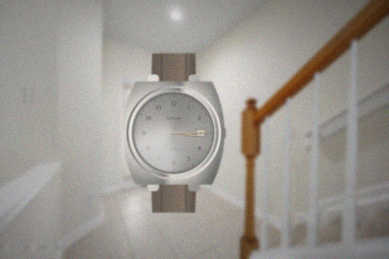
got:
h=3 m=15
